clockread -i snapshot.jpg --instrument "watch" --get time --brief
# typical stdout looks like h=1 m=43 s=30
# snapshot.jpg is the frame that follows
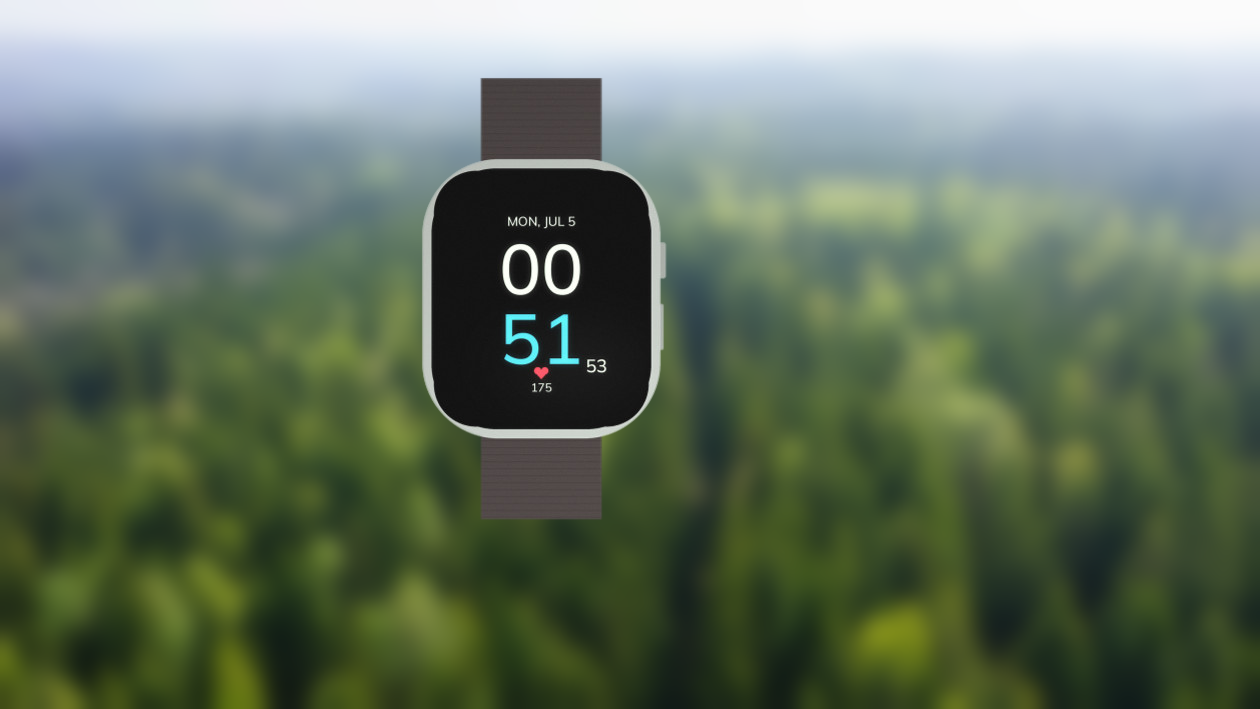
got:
h=0 m=51 s=53
